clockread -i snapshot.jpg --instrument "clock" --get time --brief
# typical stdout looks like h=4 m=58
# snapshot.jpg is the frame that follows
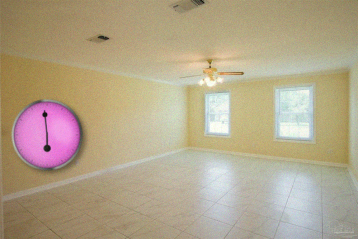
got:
h=5 m=59
